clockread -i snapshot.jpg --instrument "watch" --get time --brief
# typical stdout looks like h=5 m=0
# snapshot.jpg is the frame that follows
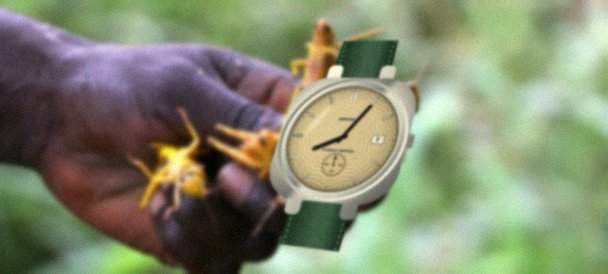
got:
h=8 m=5
